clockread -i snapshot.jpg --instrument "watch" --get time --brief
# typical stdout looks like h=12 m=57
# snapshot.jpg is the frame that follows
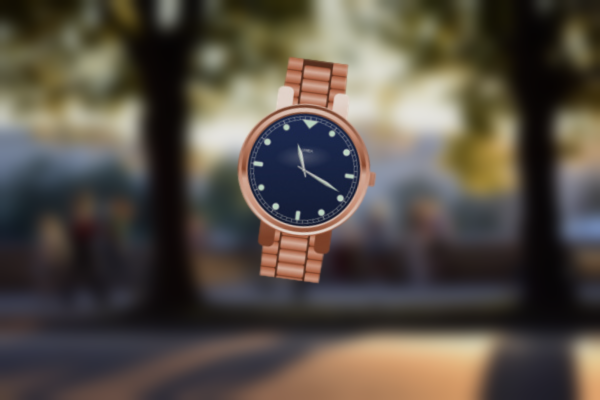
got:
h=11 m=19
